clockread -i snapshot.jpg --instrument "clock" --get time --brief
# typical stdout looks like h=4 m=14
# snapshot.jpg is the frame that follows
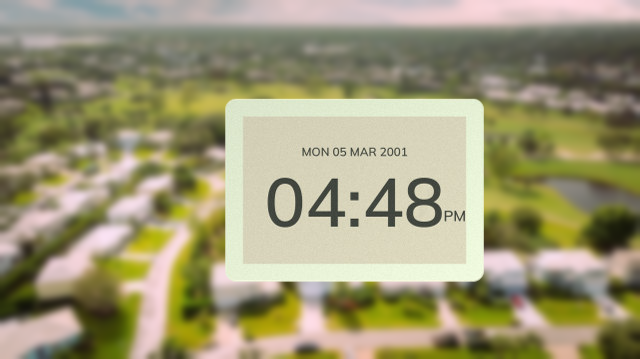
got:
h=4 m=48
